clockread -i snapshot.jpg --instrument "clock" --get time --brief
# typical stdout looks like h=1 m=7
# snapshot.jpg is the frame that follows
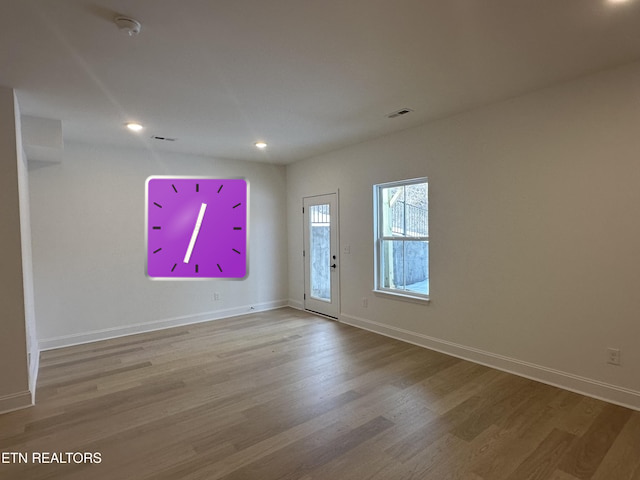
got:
h=12 m=33
